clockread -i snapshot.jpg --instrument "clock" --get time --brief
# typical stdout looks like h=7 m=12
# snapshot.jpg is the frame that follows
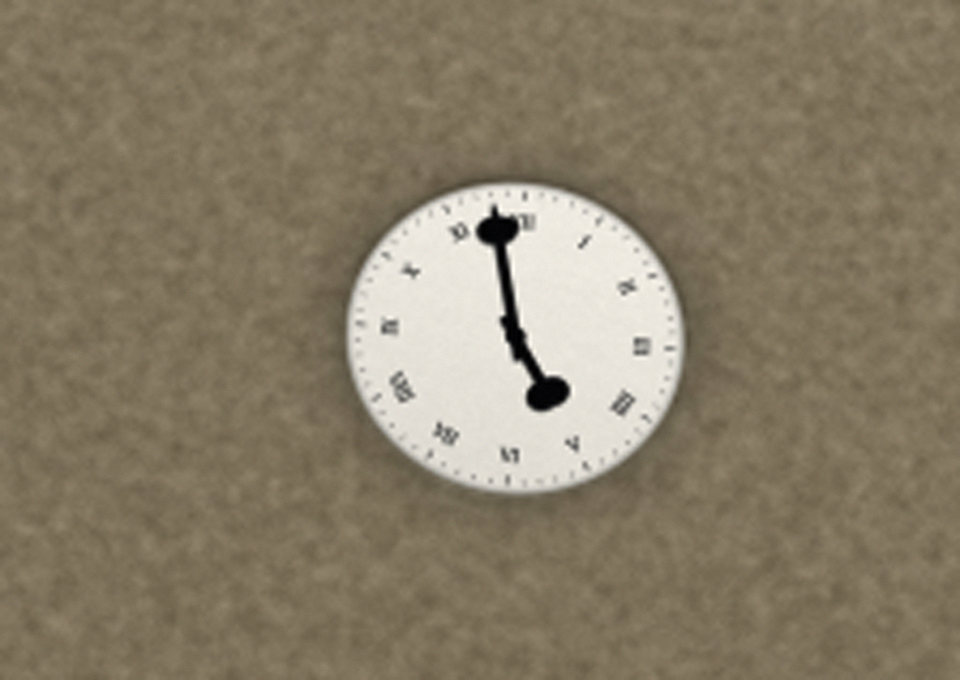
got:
h=4 m=58
